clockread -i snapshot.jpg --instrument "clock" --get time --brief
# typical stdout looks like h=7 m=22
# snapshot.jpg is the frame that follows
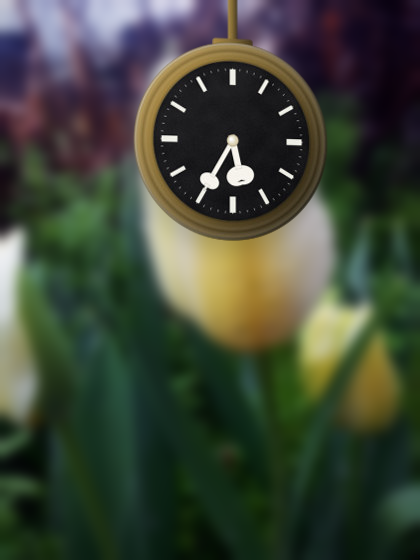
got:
h=5 m=35
